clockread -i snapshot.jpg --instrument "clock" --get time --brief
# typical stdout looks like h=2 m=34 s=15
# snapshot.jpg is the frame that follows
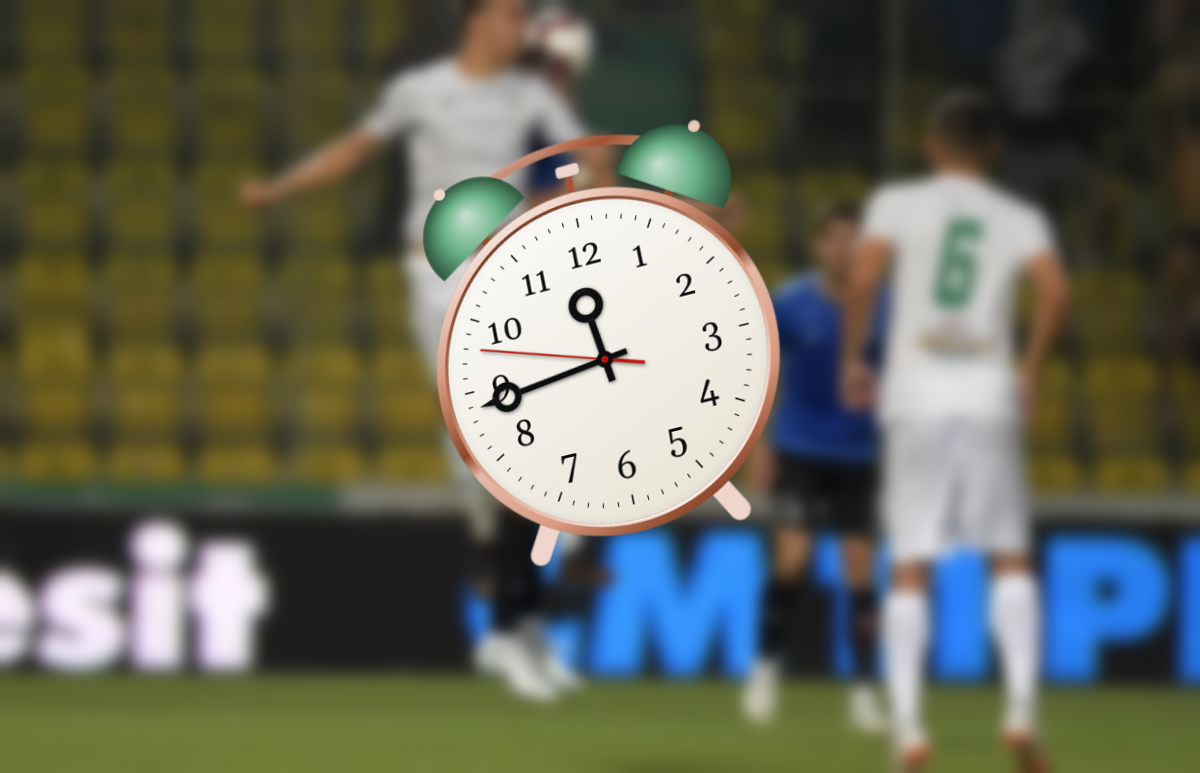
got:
h=11 m=43 s=48
